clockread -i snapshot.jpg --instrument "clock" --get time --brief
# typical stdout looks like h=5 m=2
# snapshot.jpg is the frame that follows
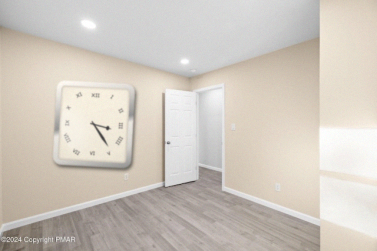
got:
h=3 m=24
